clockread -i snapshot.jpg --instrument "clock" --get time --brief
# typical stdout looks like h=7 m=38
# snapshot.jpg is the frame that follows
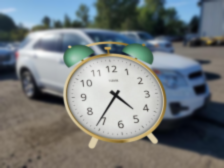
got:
h=4 m=36
